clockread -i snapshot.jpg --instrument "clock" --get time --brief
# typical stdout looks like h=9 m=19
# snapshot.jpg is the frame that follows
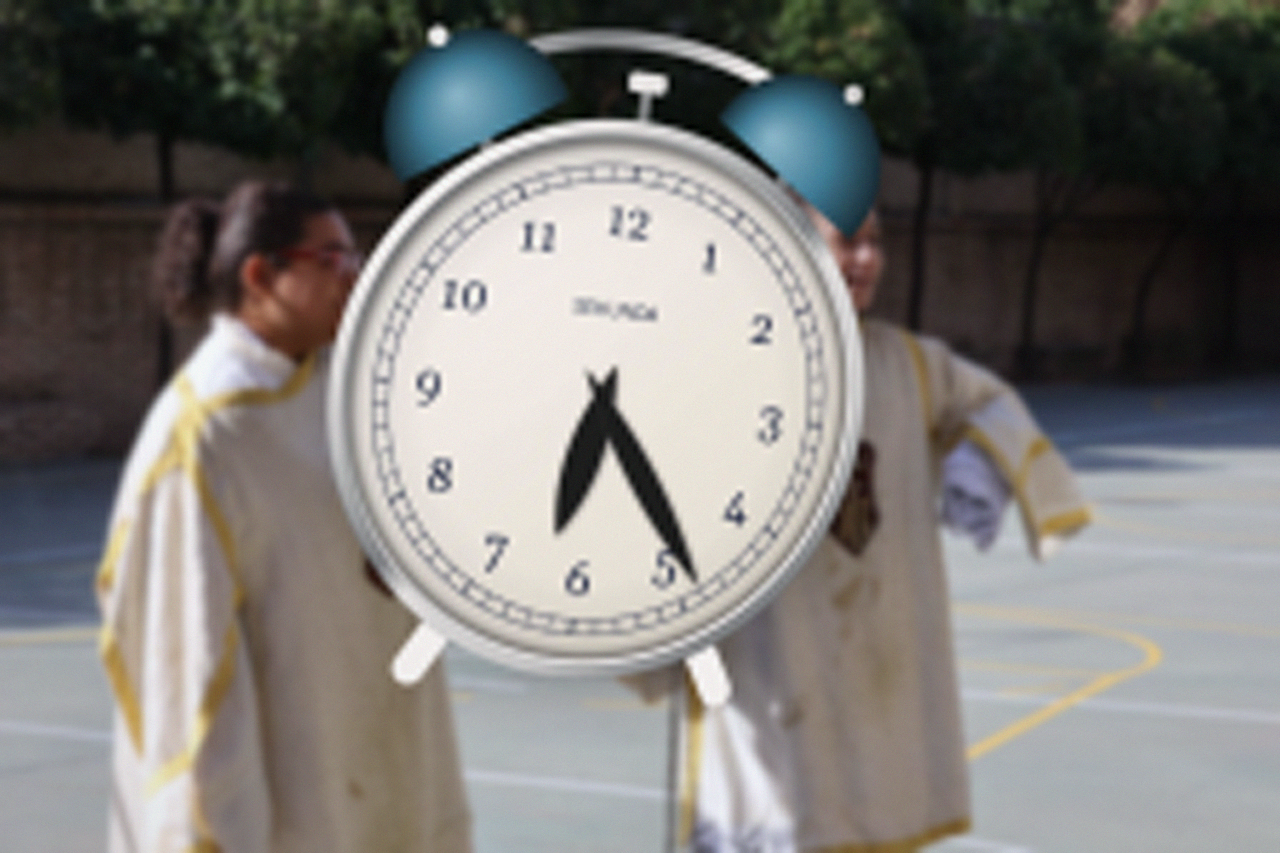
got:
h=6 m=24
